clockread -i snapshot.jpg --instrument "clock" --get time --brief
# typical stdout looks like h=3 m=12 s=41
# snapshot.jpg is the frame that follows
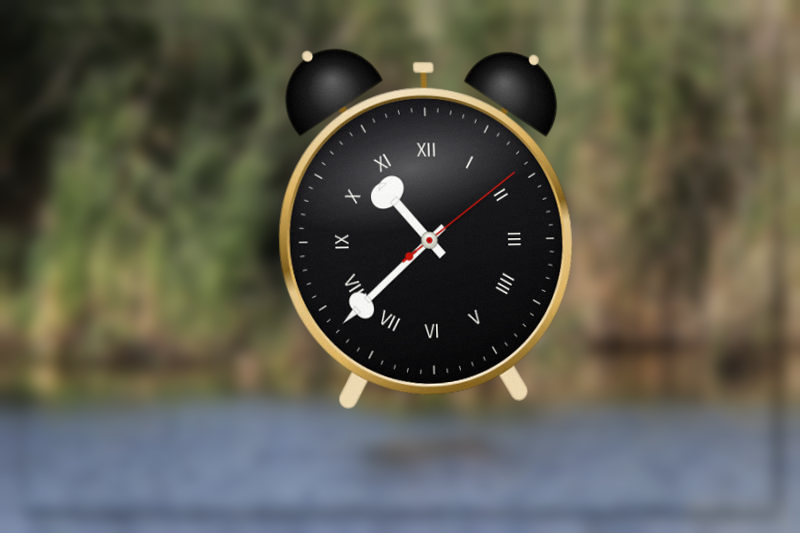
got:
h=10 m=38 s=9
